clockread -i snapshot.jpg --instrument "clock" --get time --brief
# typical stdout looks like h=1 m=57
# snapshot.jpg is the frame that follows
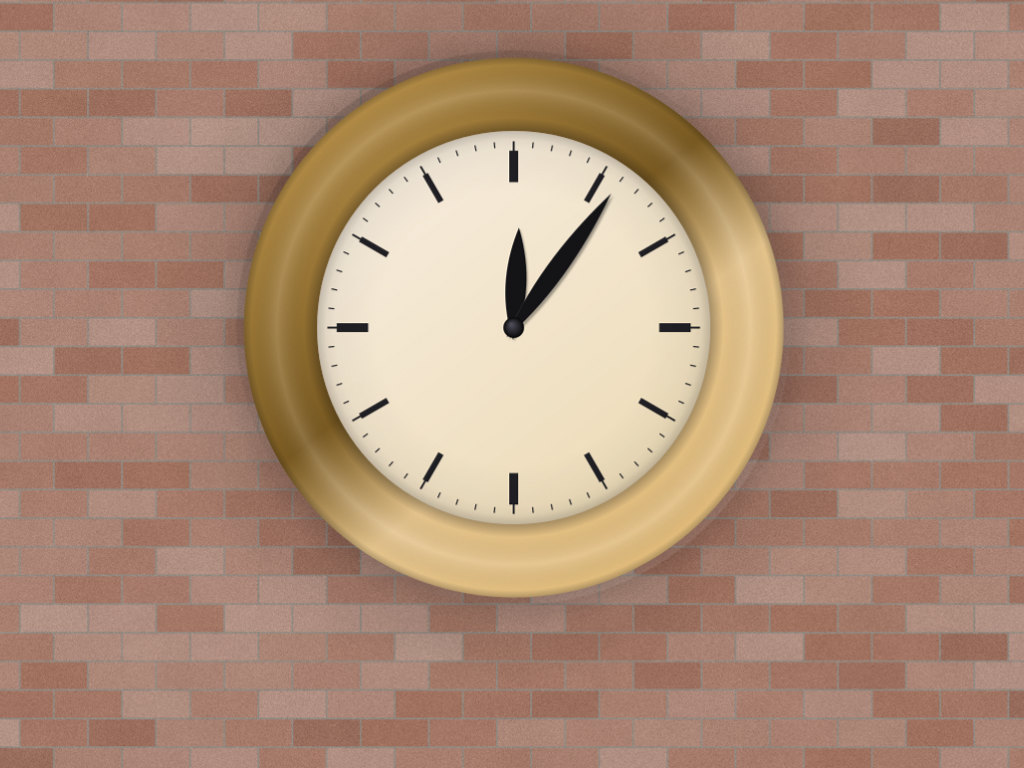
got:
h=12 m=6
